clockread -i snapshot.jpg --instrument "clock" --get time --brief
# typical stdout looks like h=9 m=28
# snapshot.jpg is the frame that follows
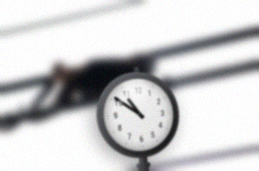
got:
h=10 m=51
